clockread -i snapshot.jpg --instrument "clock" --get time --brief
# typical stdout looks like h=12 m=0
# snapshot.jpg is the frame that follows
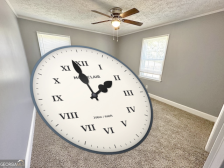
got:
h=1 m=58
